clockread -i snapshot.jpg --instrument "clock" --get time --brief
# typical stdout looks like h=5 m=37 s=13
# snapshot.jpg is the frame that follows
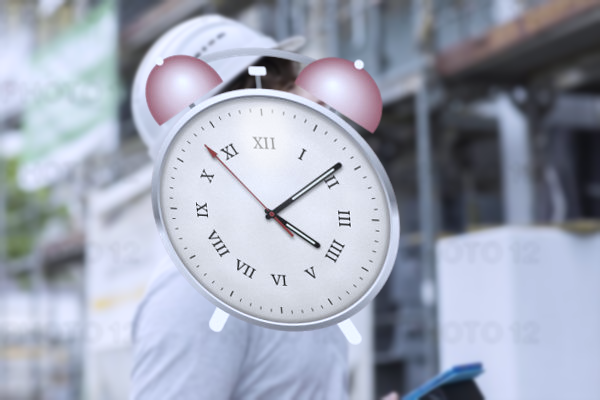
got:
h=4 m=8 s=53
